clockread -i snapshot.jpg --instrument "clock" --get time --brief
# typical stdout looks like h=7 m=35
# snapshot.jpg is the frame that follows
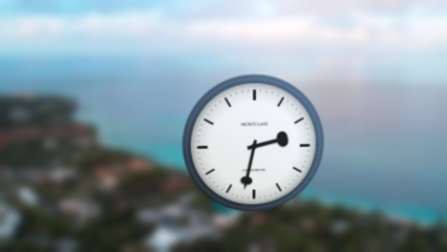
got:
h=2 m=32
